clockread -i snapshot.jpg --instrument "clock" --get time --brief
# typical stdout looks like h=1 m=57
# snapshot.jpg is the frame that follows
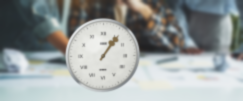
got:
h=1 m=6
